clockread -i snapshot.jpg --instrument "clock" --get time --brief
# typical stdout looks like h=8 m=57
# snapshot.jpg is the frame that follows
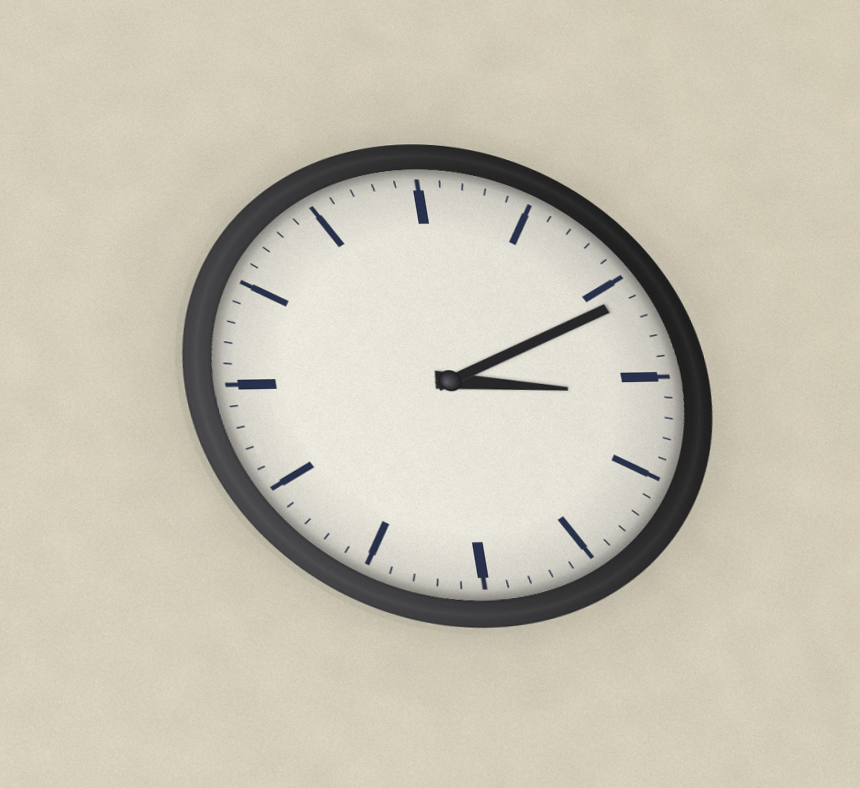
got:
h=3 m=11
